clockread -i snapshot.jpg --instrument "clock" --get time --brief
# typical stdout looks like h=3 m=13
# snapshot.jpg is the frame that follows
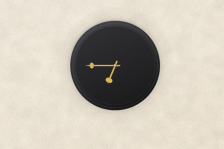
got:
h=6 m=45
